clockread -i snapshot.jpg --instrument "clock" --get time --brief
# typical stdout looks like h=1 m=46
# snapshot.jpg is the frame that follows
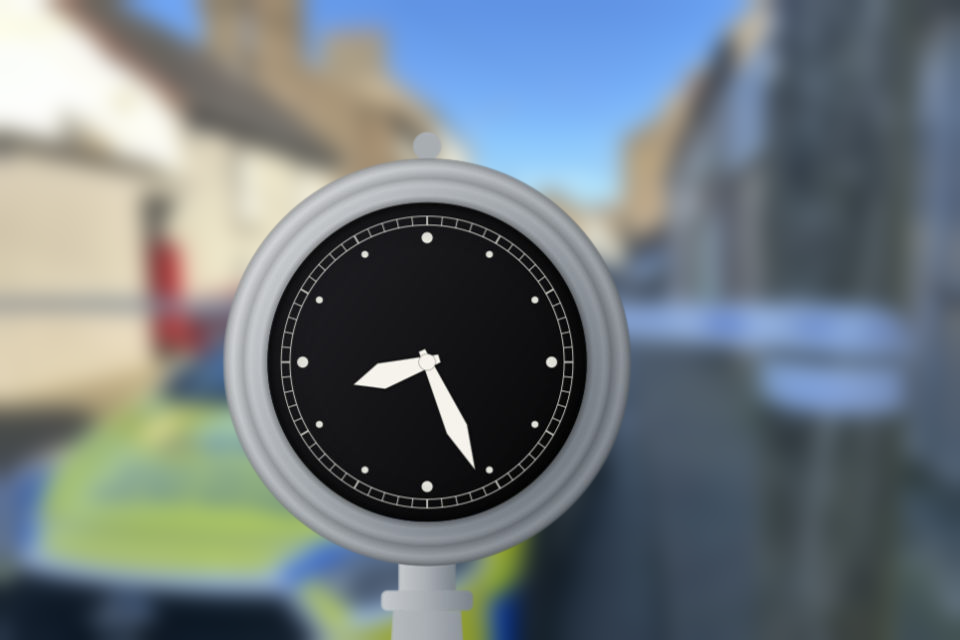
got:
h=8 m=26
